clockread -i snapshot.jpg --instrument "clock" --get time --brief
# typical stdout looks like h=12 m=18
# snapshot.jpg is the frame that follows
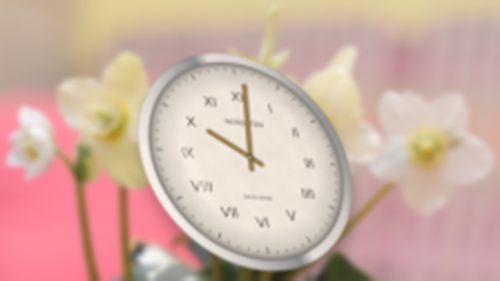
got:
h=10 m=1
